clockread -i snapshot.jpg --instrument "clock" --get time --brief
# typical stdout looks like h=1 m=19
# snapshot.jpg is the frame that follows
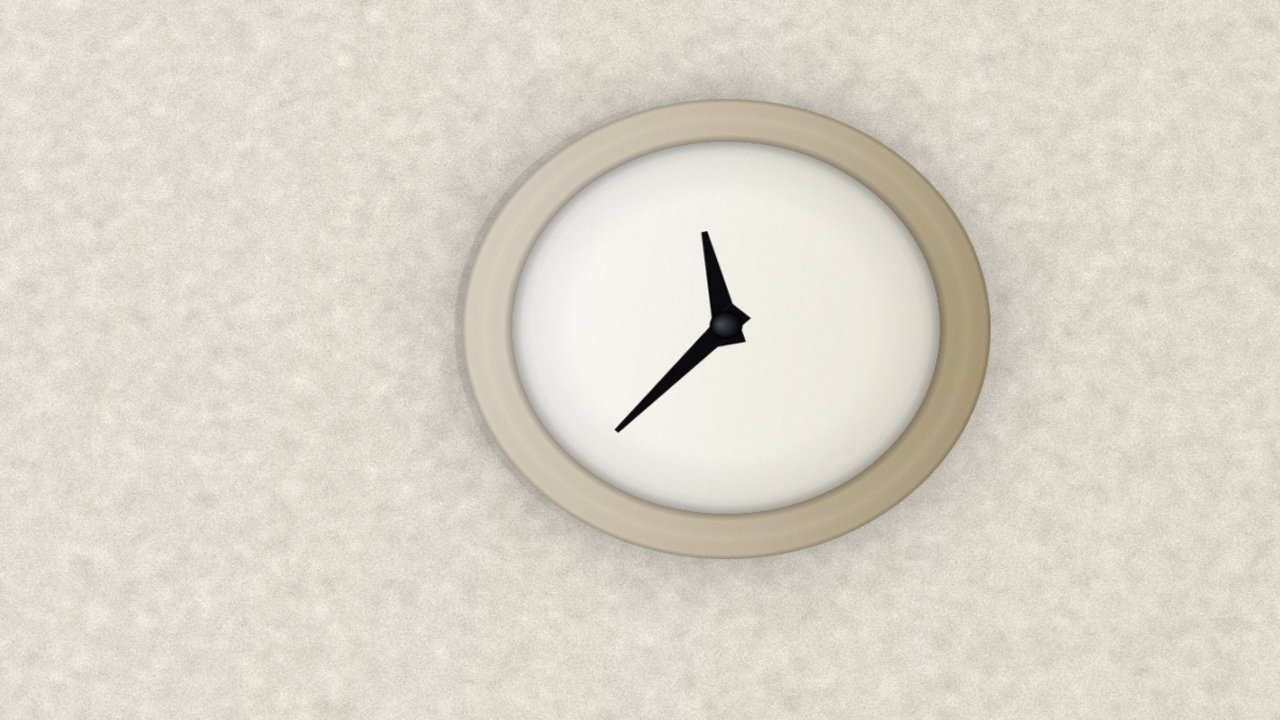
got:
h=11 m=37
